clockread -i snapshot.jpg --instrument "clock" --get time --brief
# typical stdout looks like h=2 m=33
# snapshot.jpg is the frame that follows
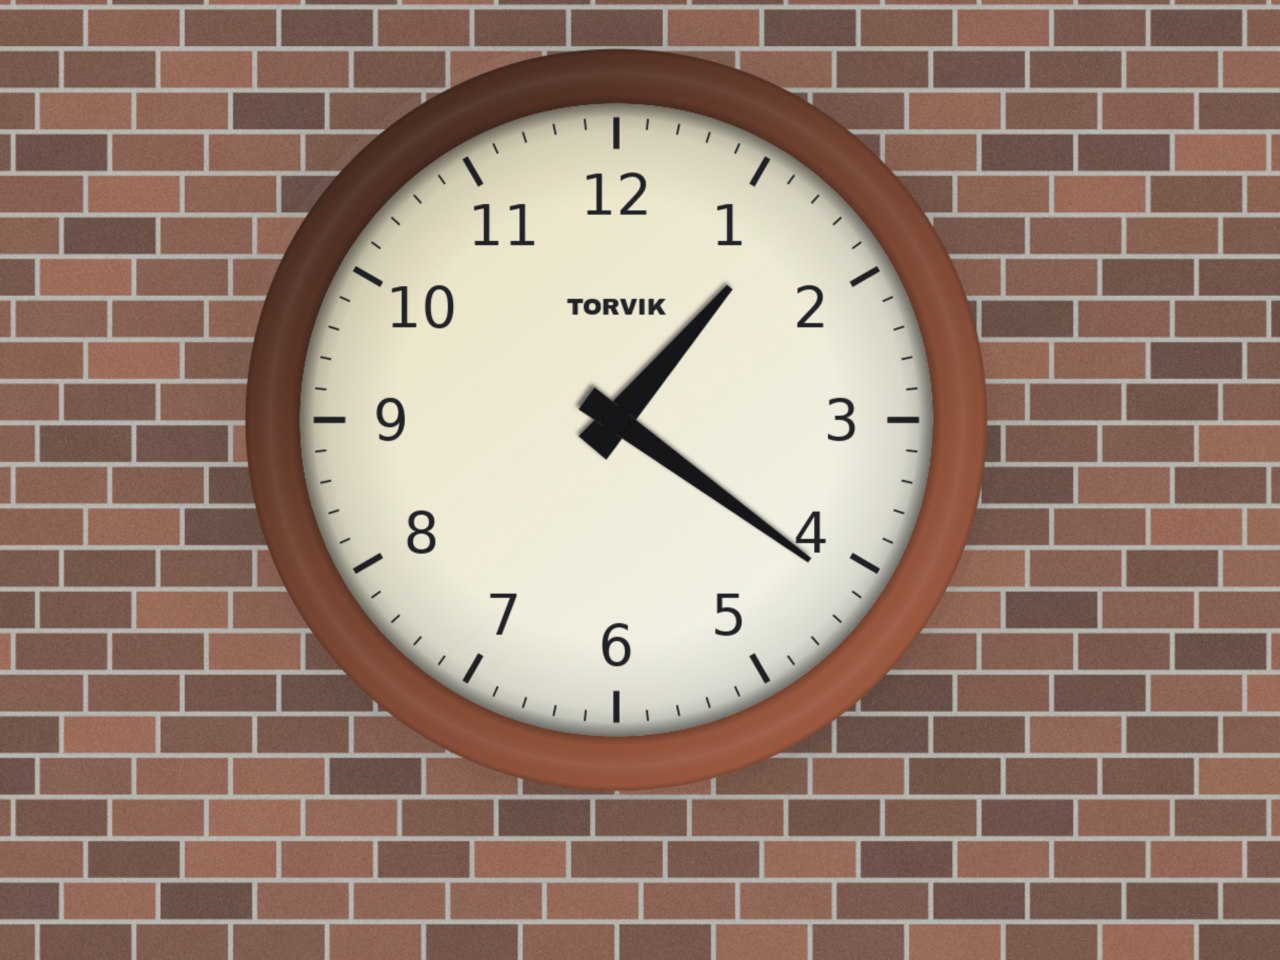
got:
h=1 m=21
